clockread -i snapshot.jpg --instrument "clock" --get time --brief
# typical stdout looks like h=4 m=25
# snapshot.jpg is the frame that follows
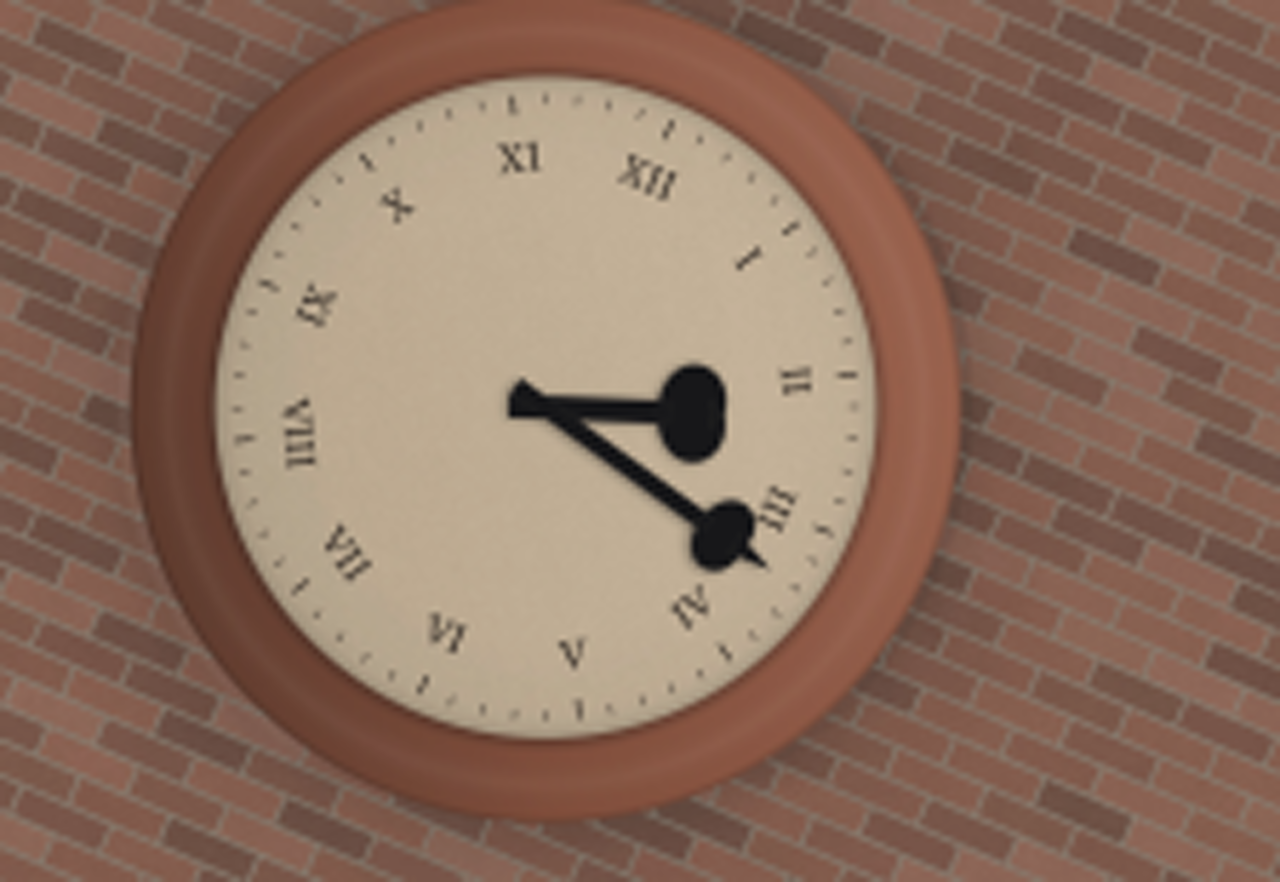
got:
h=2 m=17
